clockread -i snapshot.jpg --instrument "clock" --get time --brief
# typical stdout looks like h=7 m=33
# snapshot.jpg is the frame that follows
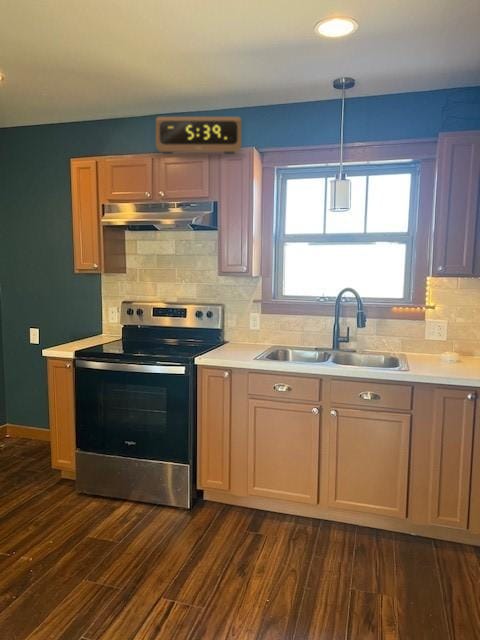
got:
h=5 m=39
